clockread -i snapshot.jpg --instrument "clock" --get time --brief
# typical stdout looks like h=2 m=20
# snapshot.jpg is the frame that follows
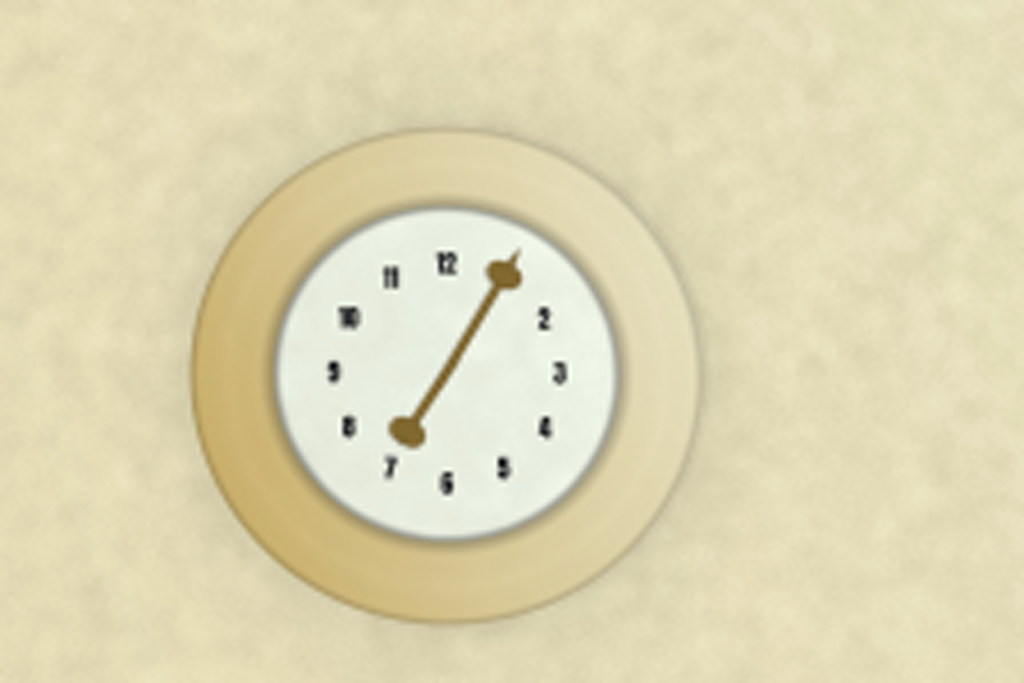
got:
h=7 m=5
